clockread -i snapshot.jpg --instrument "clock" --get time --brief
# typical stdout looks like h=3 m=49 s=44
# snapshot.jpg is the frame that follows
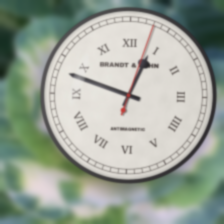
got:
h=12 m=48 s=3
